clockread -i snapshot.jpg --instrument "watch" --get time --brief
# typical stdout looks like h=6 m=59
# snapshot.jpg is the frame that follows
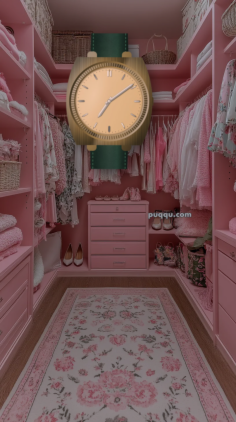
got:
h=7 m=9
